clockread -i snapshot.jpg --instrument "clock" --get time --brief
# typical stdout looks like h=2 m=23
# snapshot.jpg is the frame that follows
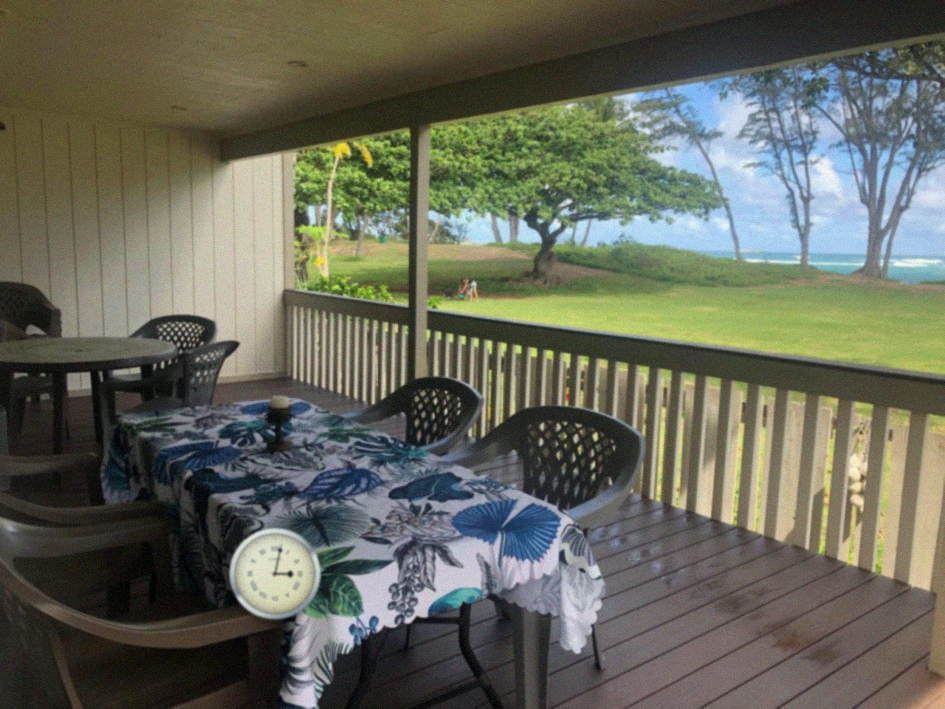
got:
h=3 m=2
